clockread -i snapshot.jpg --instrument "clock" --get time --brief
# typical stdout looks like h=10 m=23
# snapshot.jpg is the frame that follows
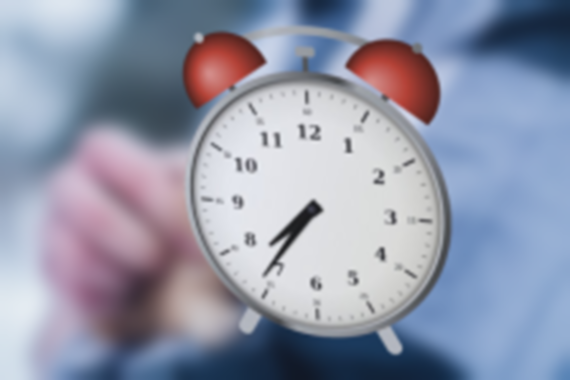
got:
h=7 m=36
